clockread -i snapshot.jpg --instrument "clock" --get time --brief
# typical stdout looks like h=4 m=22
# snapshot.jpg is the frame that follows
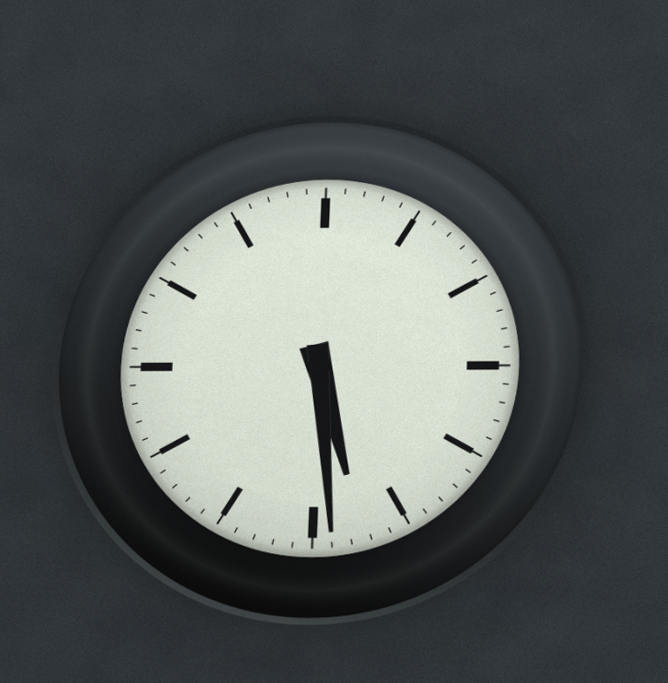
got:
h=5 m=29
